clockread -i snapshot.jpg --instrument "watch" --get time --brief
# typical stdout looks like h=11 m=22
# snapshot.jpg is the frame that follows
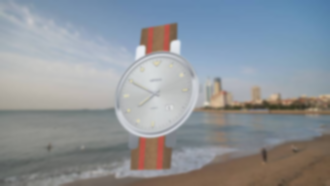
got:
h=7 m=50
